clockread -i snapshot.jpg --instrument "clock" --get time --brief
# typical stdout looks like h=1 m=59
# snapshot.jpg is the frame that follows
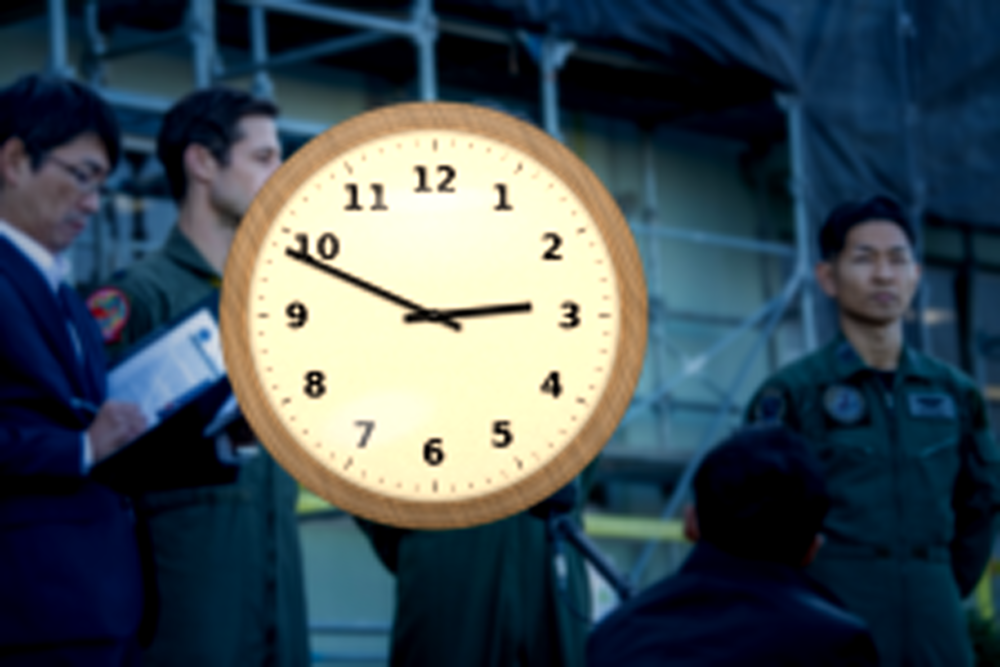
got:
h=2 m=49
